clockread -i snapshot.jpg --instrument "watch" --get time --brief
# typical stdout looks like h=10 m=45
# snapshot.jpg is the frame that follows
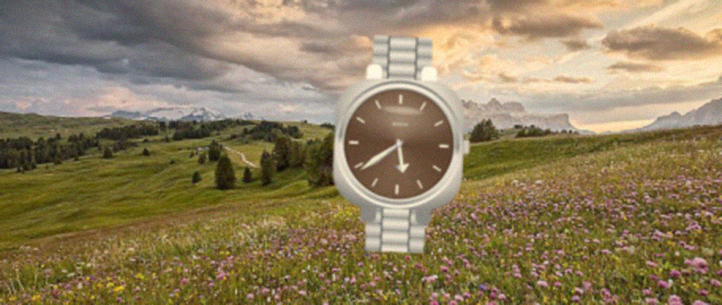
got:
h=5 m=39
